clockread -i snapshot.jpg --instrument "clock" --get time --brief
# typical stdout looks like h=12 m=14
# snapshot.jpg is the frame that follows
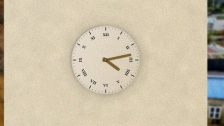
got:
h=4 m=13
